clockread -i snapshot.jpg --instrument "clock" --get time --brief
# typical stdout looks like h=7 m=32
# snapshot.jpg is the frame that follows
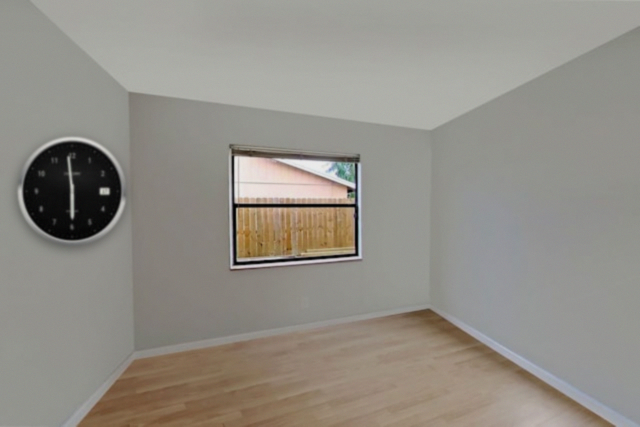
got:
h=5 m=59
